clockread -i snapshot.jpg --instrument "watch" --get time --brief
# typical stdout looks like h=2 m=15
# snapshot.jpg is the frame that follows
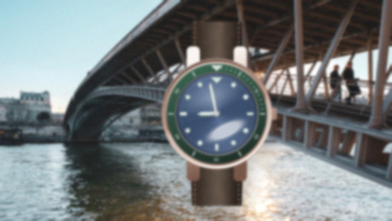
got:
h=8 m=58
